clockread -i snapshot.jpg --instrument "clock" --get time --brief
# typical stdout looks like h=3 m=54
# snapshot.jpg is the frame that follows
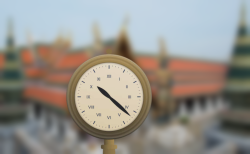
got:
h=10 m=22
